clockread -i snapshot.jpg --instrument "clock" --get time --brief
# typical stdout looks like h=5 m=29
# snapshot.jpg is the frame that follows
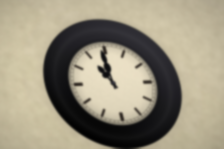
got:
h=10 m=59
